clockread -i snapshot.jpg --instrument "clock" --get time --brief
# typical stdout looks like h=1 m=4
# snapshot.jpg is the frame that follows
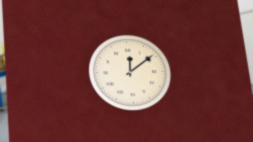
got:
h=12 m=9
